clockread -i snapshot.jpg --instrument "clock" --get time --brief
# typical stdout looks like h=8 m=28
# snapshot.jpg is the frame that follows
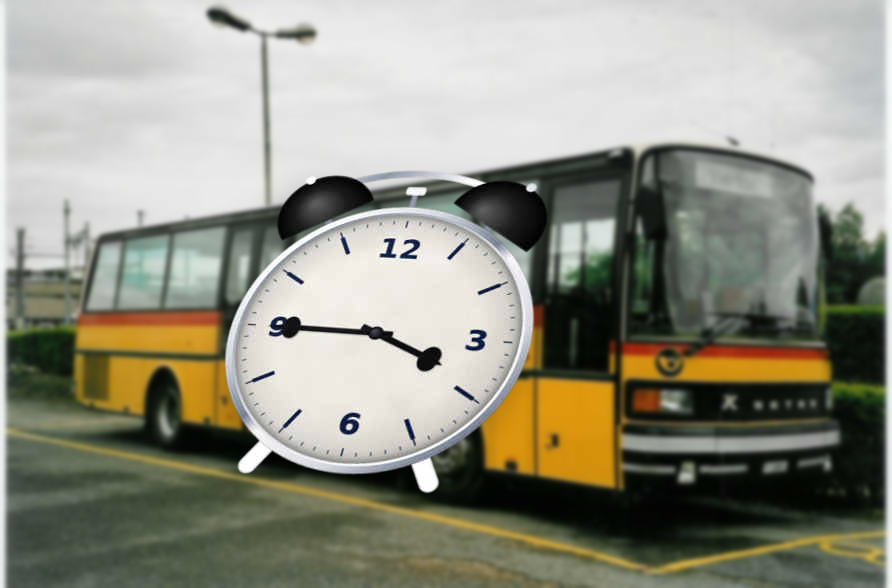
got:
h=3 m=45
